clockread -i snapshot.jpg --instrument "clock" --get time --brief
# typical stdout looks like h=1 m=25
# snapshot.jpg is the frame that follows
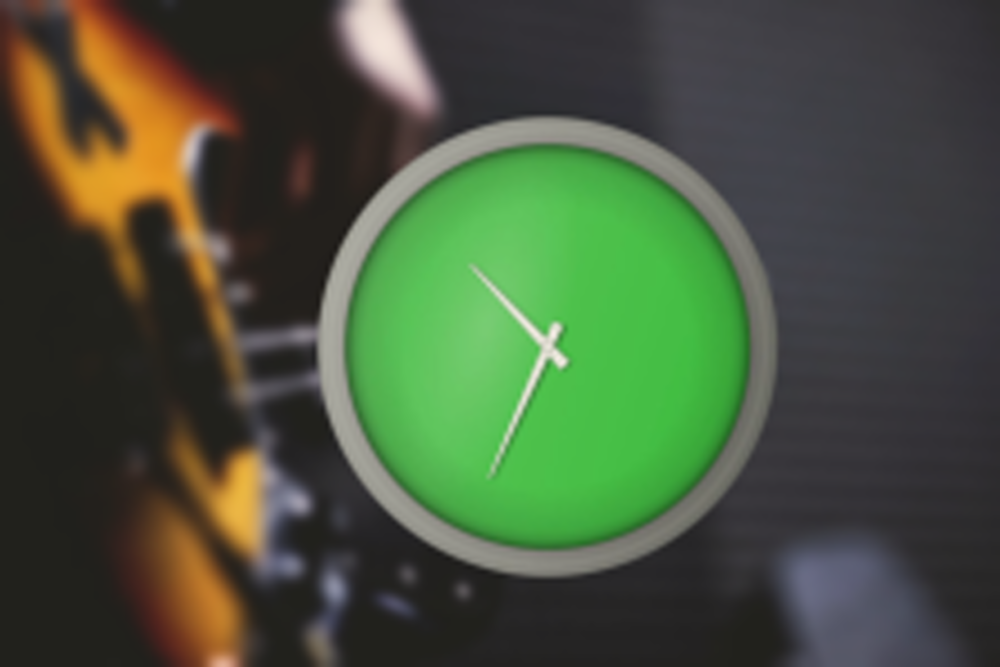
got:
h=10 m=34
